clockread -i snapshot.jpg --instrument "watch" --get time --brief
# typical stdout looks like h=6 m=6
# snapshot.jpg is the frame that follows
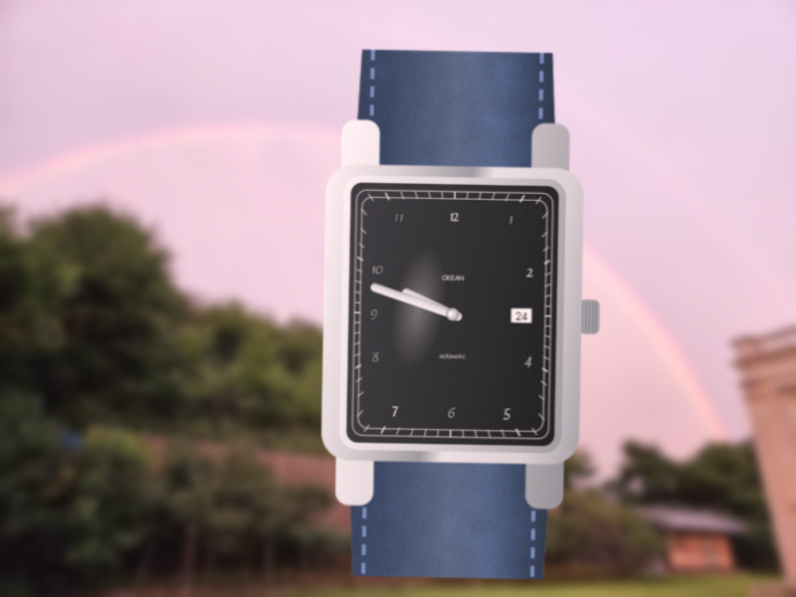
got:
h=9 m=48
